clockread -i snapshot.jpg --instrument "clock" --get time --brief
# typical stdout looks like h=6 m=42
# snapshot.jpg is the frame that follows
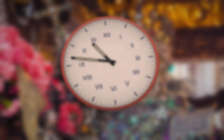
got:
h=10 m=47
